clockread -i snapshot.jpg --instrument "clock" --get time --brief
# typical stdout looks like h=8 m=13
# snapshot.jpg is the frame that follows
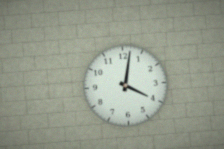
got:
h=4 m=2
